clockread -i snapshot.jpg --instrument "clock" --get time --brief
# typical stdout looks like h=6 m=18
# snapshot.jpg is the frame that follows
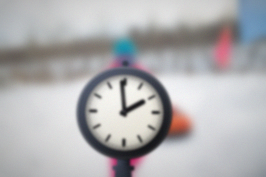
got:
h=1 m=59
